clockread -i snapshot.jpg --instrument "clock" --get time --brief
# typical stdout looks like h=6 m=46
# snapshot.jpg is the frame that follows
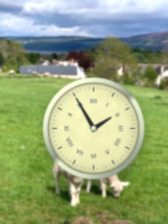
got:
h=1 m=55
